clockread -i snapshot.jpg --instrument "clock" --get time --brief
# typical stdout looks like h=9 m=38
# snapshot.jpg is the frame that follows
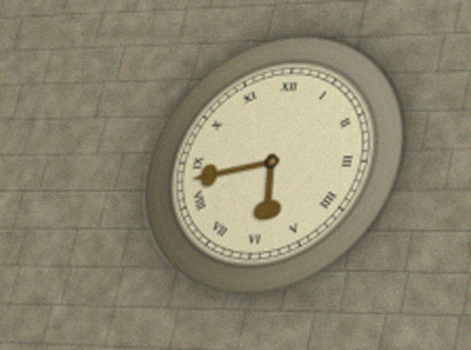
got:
h=5 m=43
